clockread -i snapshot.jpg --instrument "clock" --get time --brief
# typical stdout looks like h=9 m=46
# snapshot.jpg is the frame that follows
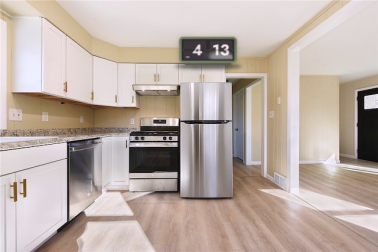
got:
h=4 m=13
